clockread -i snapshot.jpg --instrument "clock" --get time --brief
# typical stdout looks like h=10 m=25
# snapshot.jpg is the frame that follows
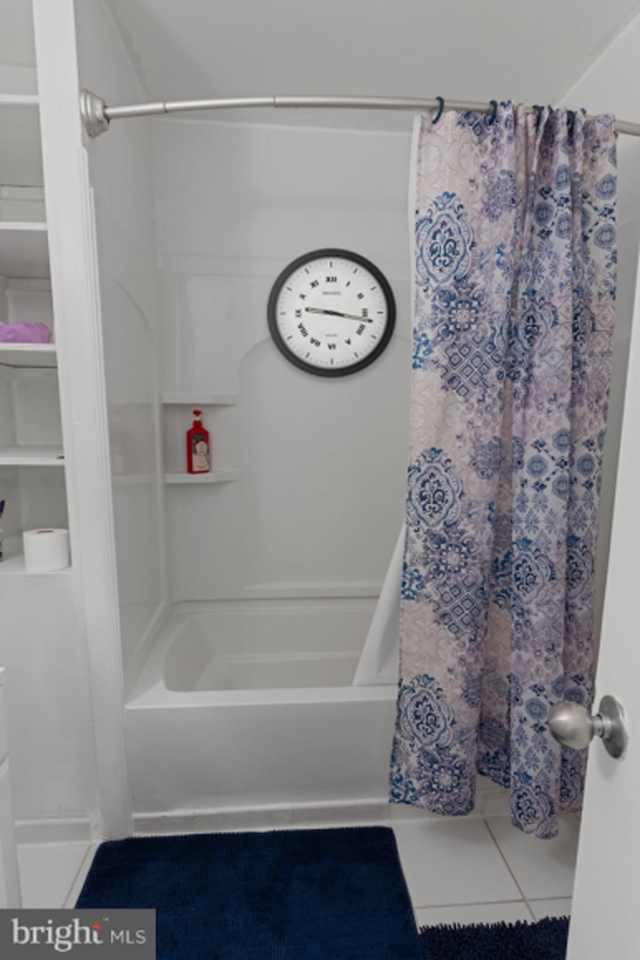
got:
h=9 m=17
